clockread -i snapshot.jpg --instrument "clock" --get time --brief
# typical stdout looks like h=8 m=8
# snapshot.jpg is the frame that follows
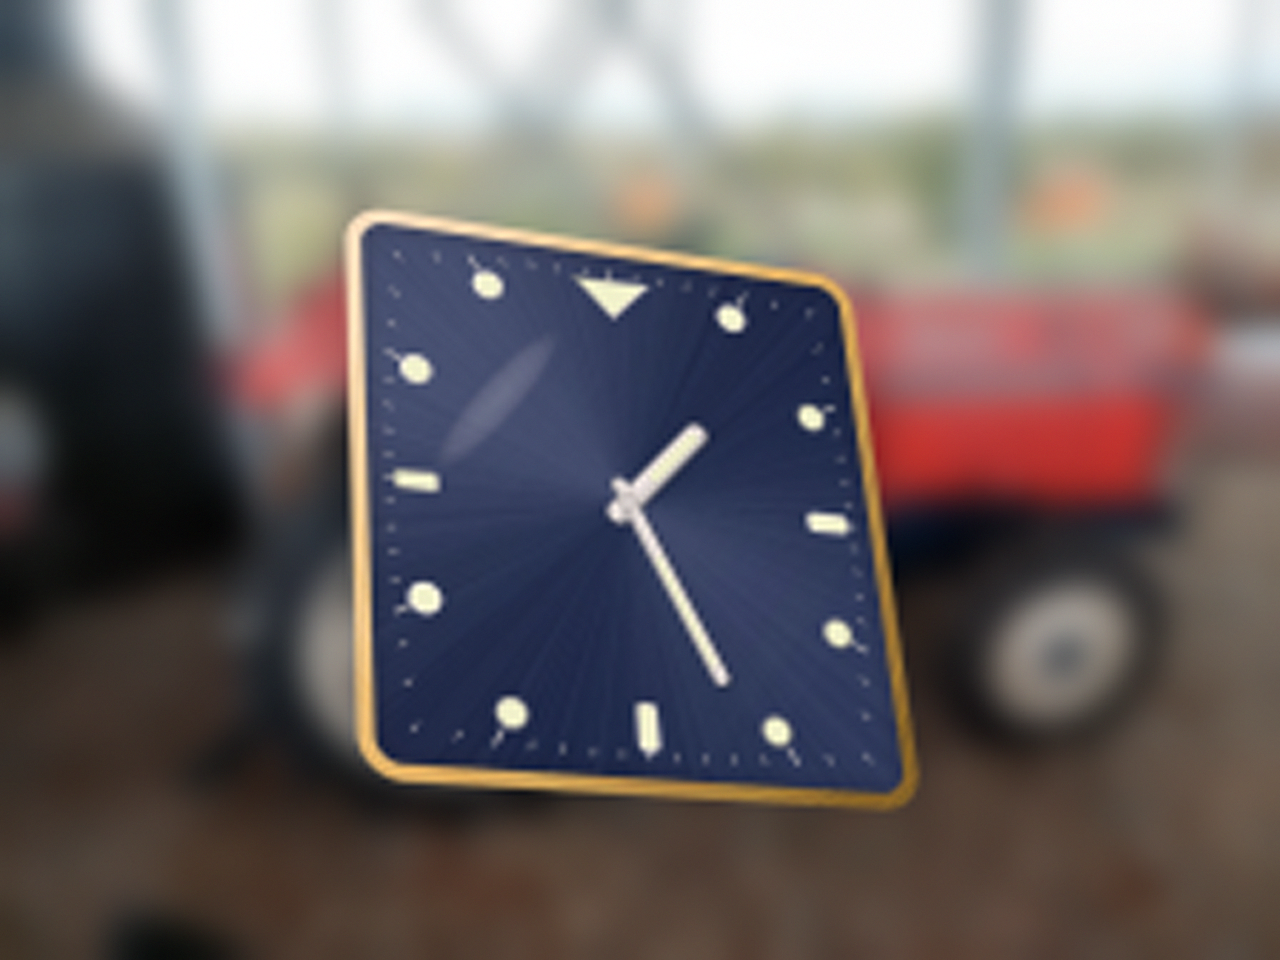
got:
h=1 m=26
